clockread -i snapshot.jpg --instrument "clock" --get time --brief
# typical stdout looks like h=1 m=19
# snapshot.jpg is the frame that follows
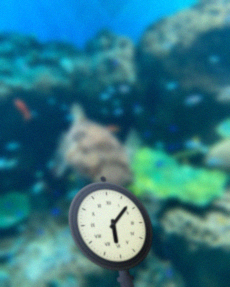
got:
h=6 m=8
